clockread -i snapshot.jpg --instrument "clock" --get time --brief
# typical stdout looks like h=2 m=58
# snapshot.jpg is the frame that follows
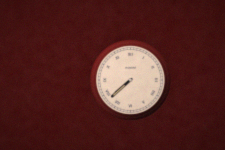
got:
h=7 m=38
